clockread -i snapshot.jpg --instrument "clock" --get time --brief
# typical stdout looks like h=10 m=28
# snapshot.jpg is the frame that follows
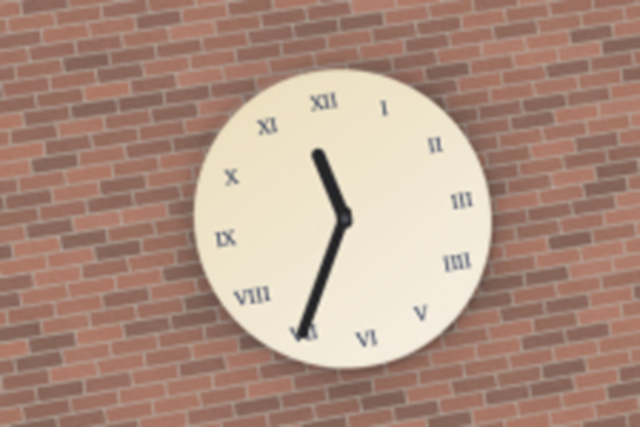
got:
h=11 m=35
